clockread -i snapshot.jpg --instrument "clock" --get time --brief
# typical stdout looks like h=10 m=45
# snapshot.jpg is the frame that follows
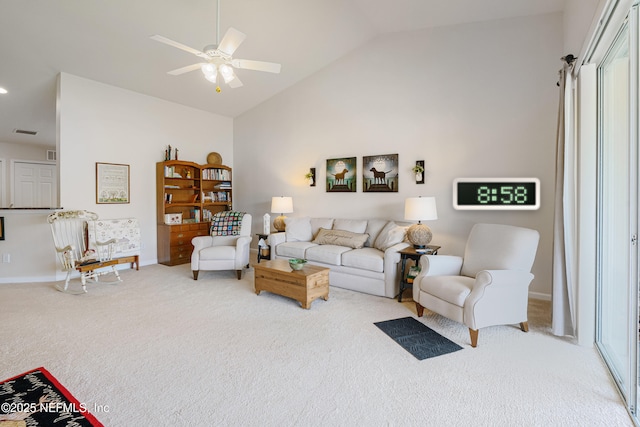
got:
h=8 m=58
